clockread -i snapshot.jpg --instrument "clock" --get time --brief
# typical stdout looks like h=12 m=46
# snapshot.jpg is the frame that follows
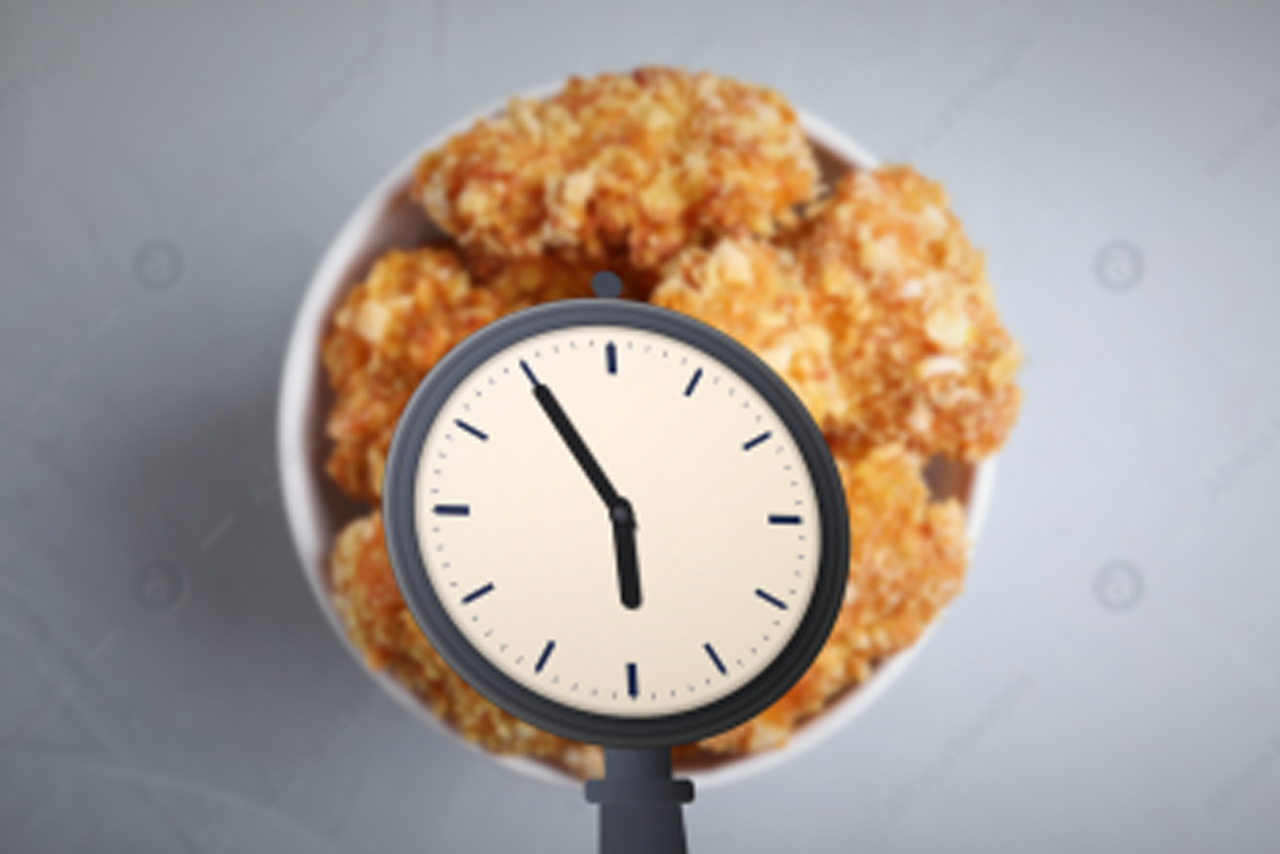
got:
h=5 m=55
